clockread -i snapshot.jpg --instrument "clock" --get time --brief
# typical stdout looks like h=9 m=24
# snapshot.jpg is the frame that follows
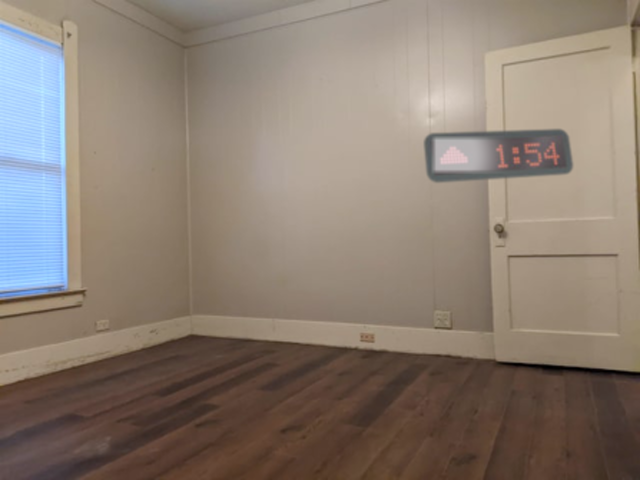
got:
h=1 m=54
